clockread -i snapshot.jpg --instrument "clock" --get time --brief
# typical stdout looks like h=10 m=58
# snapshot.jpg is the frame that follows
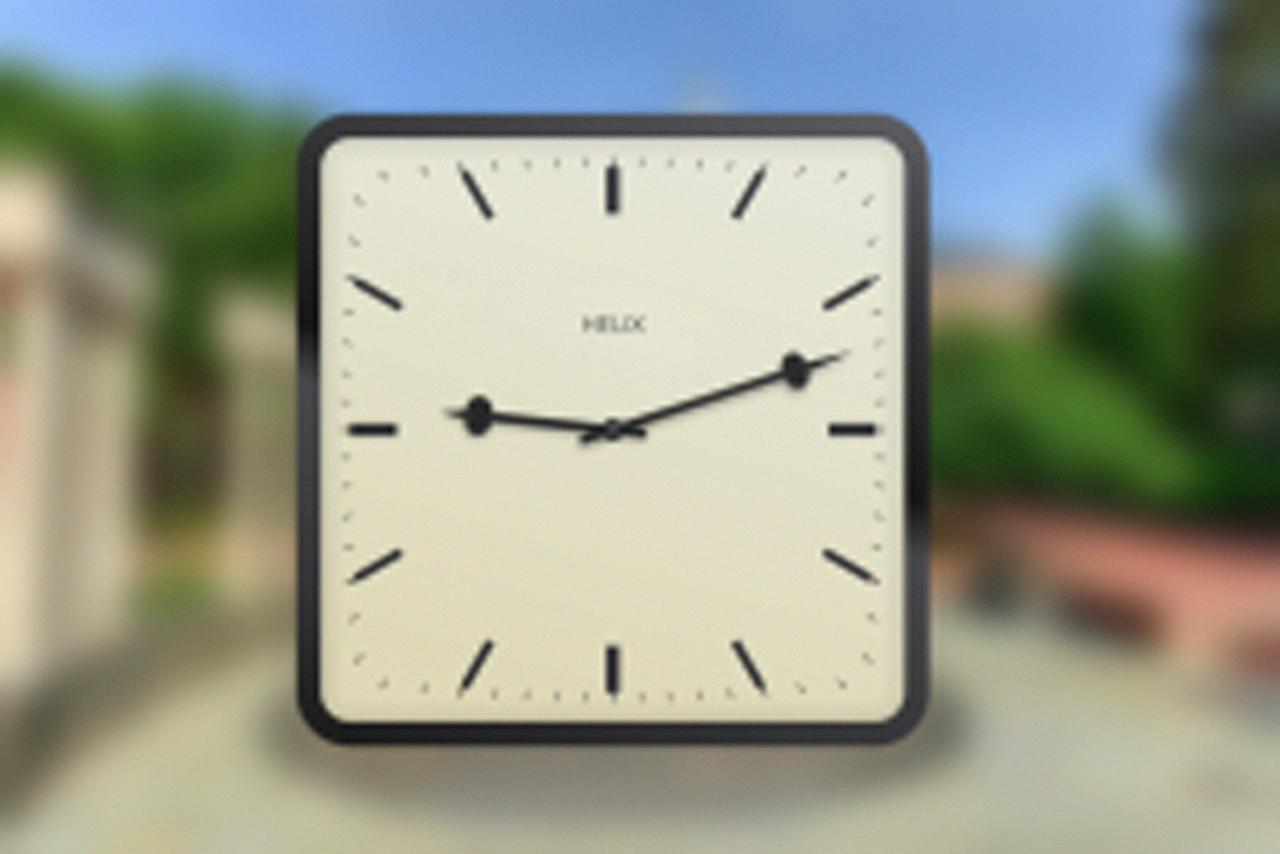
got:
h=9 m=12
